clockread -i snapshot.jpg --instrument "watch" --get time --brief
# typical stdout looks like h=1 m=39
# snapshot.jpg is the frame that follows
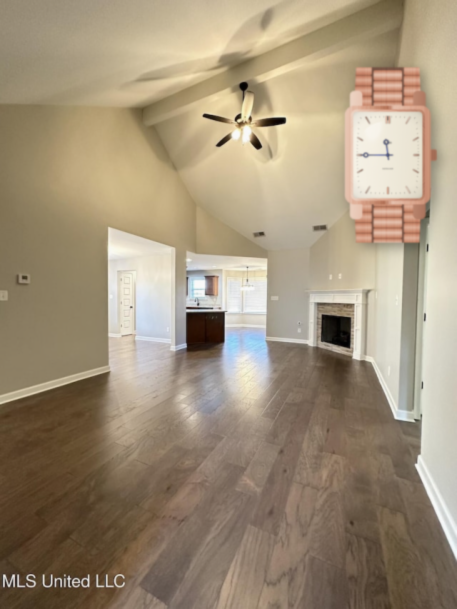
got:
h=11 m=45
